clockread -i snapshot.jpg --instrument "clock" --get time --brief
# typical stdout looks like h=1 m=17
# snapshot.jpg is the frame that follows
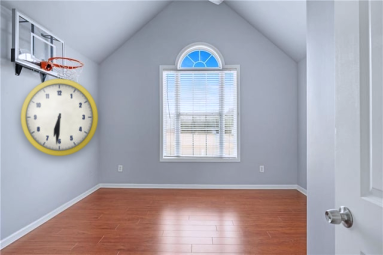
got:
h=6 m=31
